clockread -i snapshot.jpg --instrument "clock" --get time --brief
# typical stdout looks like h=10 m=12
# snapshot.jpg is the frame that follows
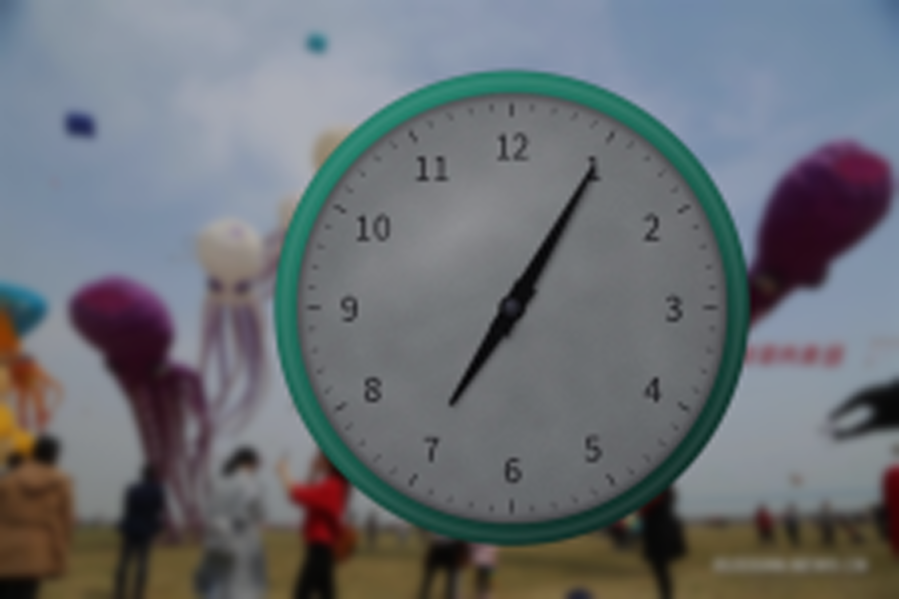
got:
h=7 m=5
